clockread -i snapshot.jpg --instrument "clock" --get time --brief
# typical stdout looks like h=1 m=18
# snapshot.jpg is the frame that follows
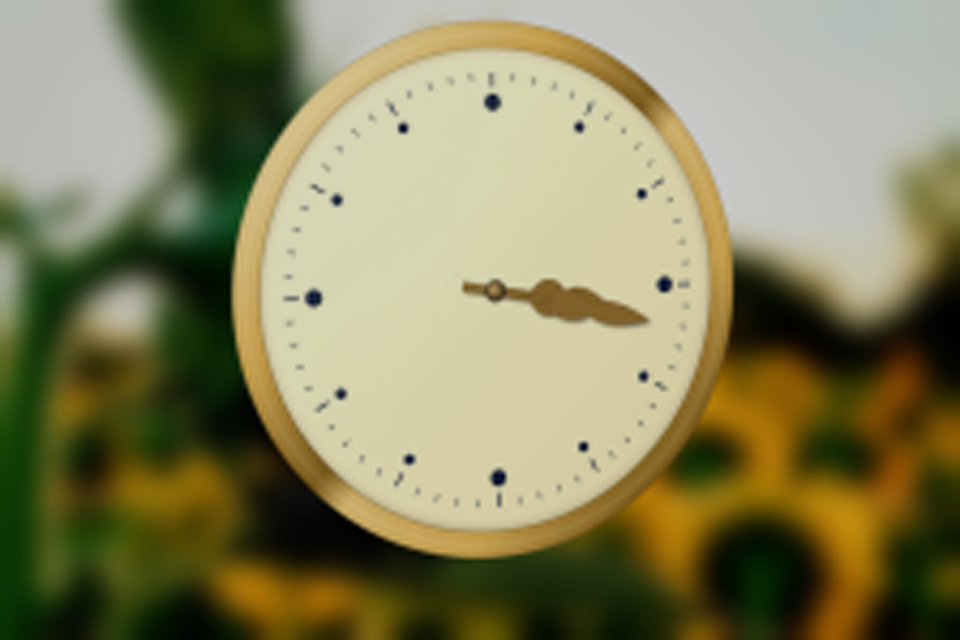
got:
h=3 m=17
